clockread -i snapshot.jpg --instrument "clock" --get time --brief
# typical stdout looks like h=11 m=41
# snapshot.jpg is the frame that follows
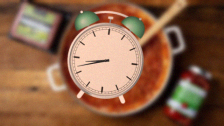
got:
h=8 m=42
